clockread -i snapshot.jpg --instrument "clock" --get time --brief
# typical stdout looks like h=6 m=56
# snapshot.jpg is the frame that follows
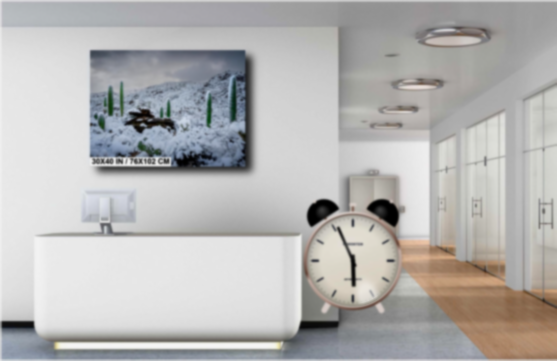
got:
h=5 m=56
